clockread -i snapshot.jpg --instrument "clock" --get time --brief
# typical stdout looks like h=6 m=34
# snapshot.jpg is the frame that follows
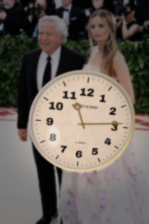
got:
h=11 m=14
